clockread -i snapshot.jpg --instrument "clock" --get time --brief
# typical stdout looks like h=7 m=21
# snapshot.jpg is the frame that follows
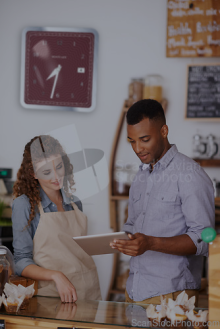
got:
h=7 m=32
